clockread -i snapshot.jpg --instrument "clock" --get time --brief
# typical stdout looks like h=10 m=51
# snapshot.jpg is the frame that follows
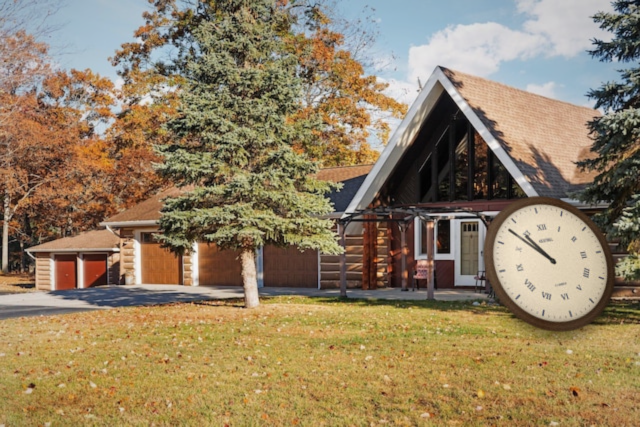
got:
h=10 m=53
